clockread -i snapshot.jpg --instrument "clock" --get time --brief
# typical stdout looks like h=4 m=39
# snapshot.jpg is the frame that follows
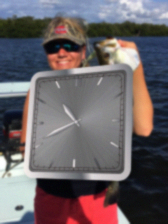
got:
h=10 m=41
